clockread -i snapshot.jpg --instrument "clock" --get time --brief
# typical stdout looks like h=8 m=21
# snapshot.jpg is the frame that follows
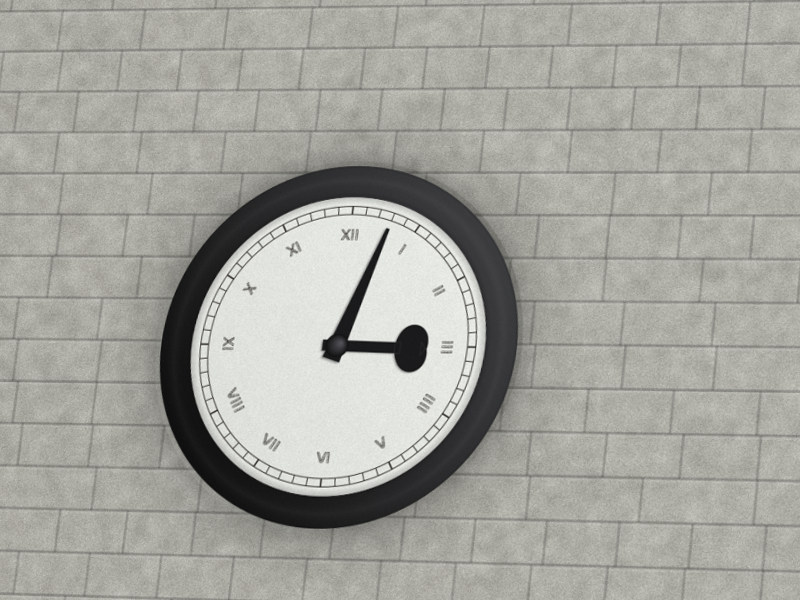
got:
h=3 m=3
